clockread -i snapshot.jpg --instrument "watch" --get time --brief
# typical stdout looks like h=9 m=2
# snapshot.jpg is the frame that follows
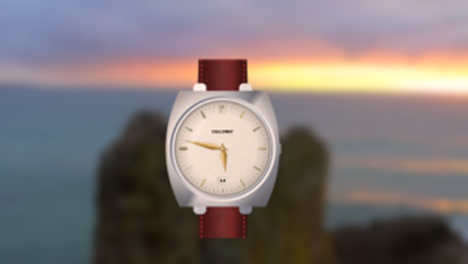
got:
h=5 m=47
